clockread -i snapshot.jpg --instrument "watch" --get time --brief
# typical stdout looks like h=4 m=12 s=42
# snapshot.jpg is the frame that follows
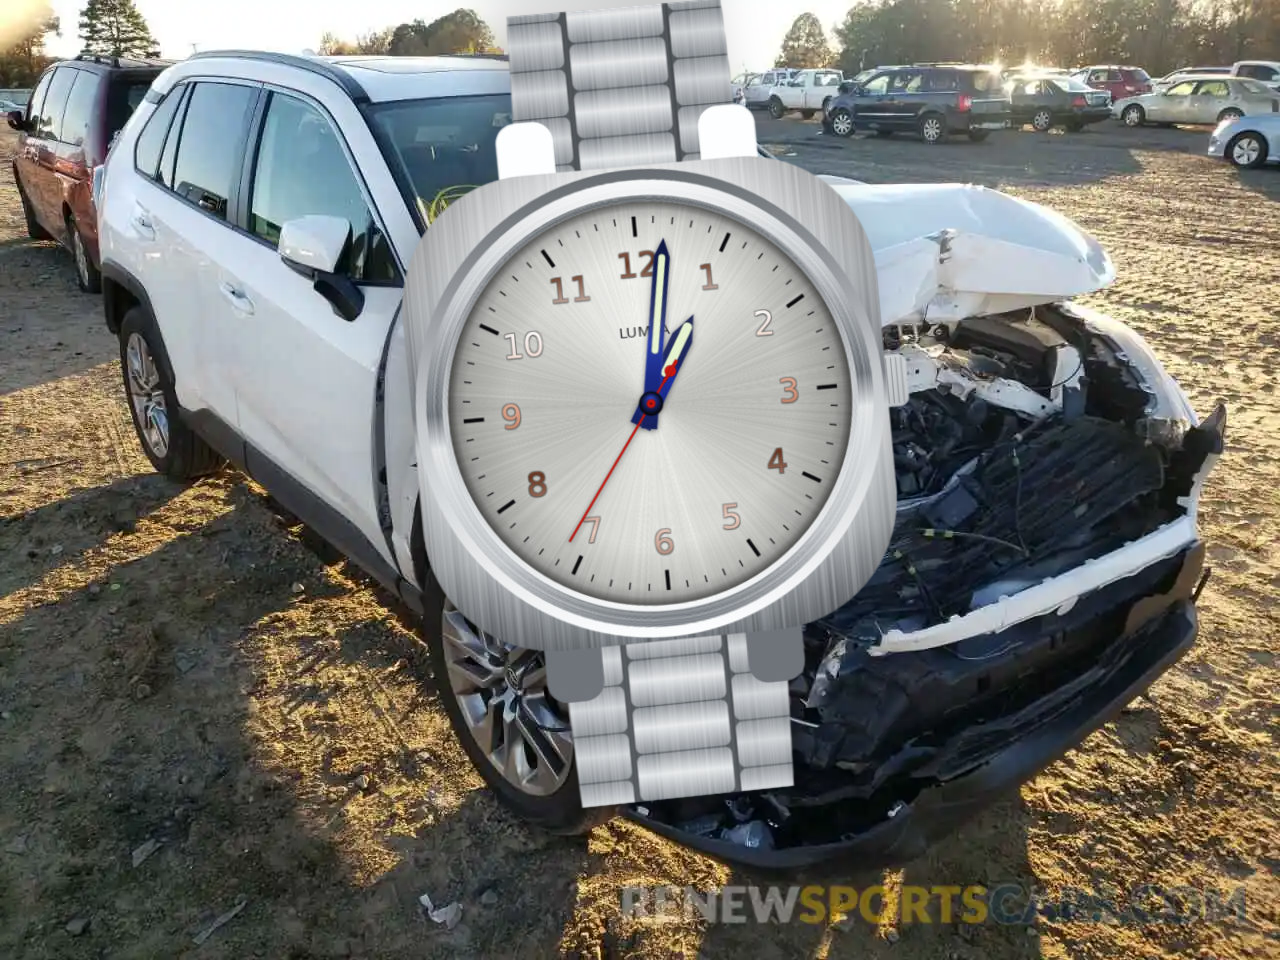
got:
h=1 m=1 s=36
